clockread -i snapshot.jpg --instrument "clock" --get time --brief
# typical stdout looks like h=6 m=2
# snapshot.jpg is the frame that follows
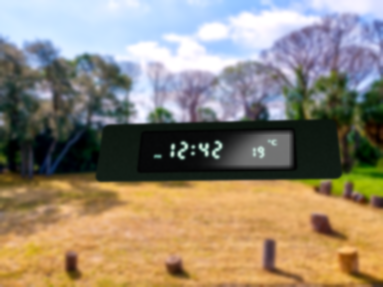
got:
h=12 m=42
